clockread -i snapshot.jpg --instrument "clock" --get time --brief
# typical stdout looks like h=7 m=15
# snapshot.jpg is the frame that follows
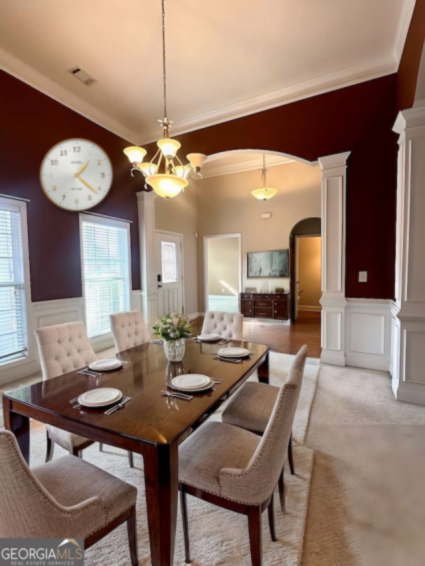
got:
h=1 m=22
